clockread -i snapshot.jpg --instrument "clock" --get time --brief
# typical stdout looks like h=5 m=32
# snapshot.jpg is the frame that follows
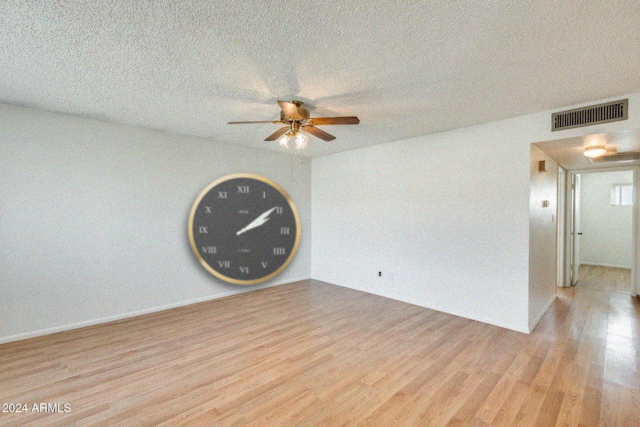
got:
h=2 m=9
